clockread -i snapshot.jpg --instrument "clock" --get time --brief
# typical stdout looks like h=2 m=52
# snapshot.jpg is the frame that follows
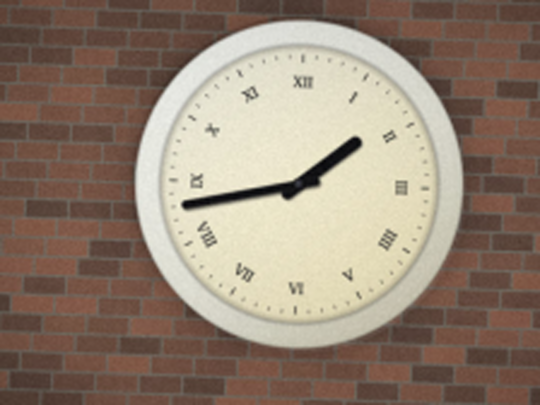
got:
h=1 m=43
